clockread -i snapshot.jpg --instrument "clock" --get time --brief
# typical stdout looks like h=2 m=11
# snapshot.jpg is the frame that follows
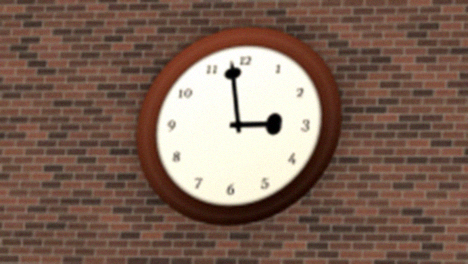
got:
h=2 m=58
